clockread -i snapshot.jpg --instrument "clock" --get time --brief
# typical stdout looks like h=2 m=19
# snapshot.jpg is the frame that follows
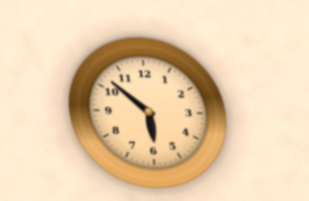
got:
h=5 m=52
